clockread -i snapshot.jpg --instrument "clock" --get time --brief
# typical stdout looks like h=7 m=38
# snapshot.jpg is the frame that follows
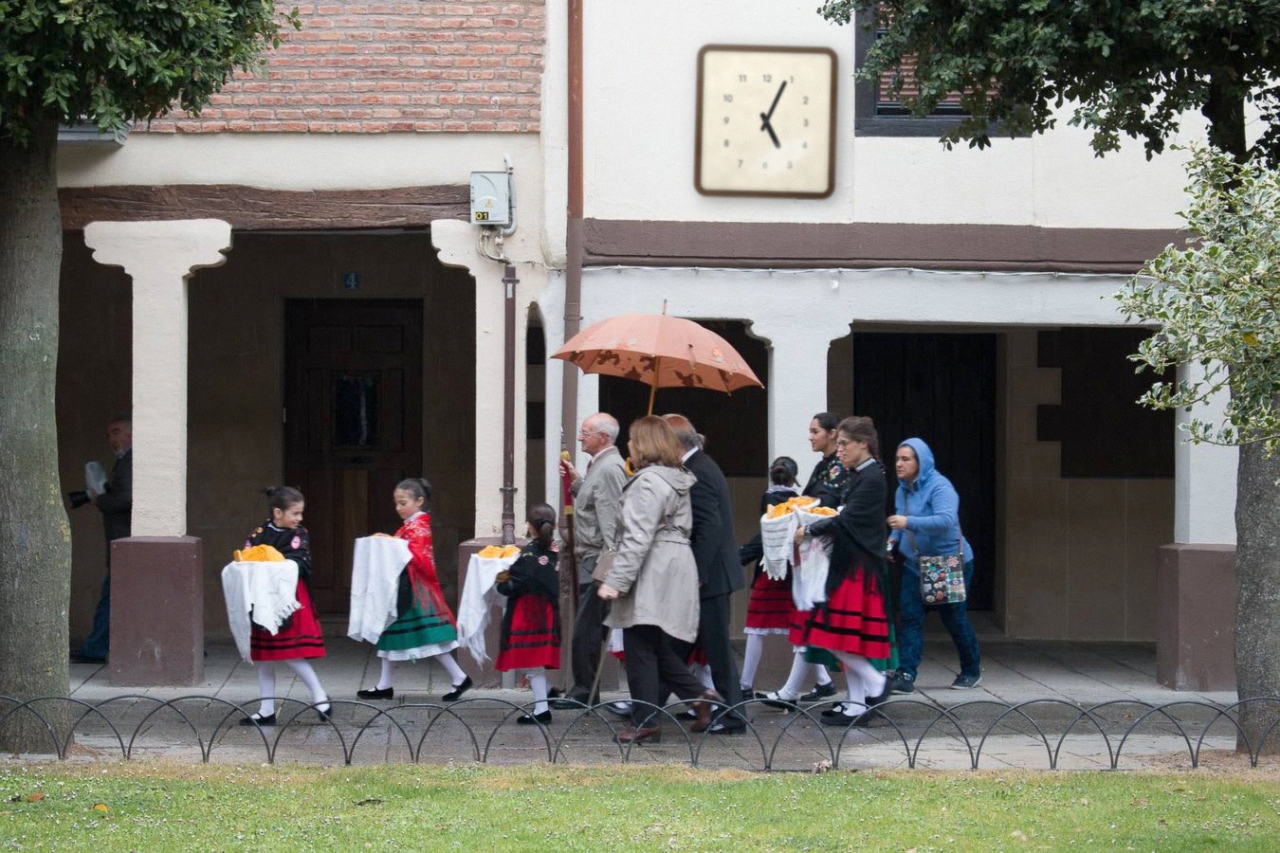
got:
h=5 m=4
